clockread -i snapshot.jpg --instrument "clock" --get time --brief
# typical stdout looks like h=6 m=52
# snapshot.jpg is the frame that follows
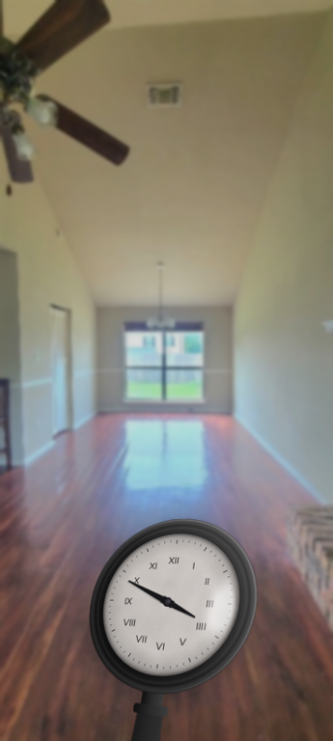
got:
h=3 m=49
